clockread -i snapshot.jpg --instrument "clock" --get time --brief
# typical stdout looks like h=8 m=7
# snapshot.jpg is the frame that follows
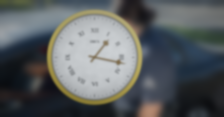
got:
h=1 m=17
